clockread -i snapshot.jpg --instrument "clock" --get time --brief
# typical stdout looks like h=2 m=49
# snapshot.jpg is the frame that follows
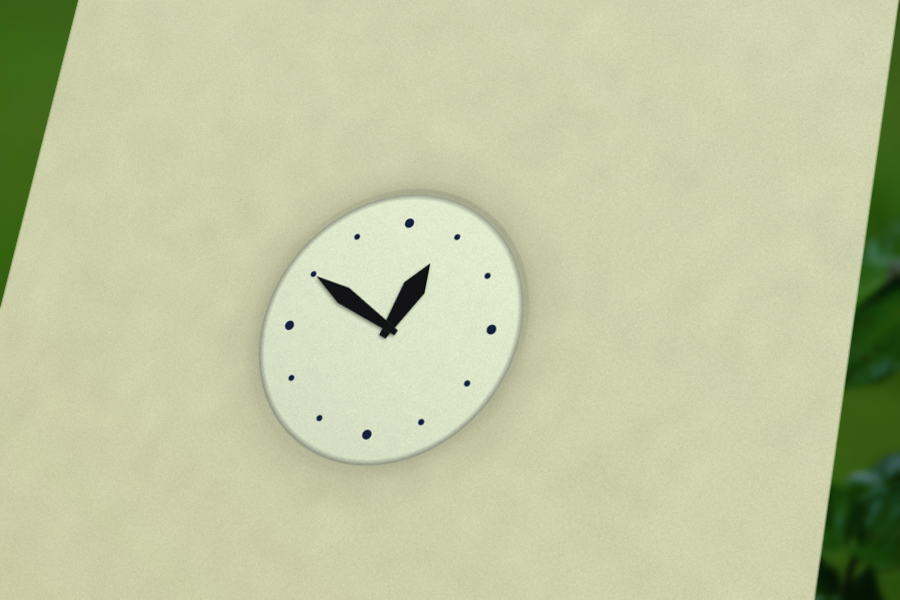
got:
h=12 m=50
